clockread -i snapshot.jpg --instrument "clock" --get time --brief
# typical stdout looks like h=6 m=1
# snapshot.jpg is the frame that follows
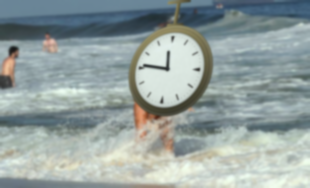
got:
h=11 m=46
